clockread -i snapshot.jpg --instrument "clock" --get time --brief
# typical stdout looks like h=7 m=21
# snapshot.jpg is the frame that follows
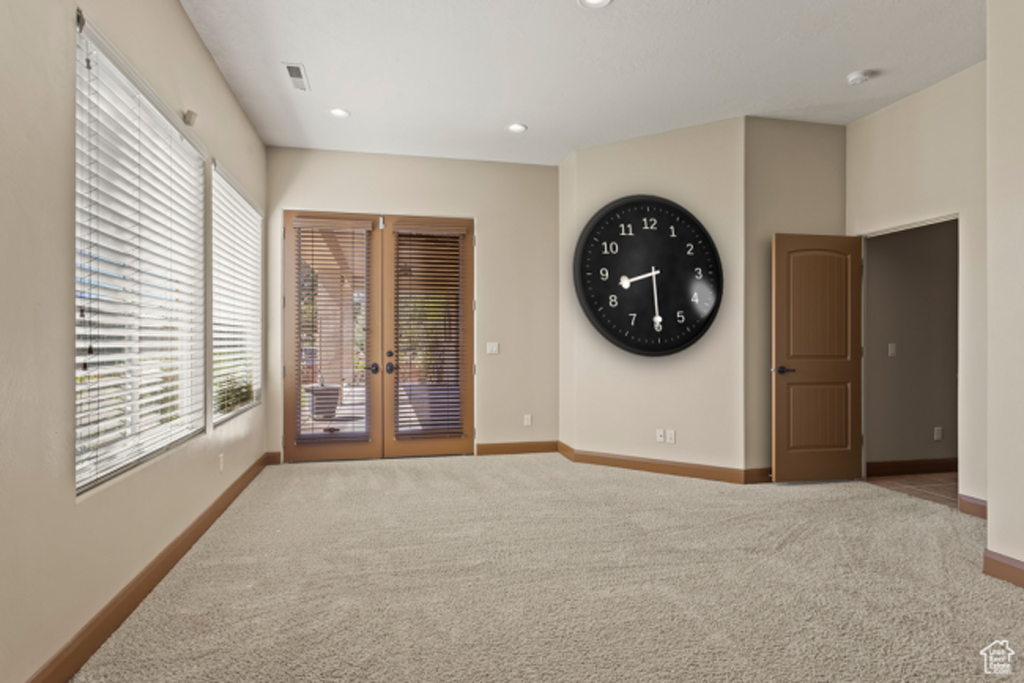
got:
h=8 m=30
